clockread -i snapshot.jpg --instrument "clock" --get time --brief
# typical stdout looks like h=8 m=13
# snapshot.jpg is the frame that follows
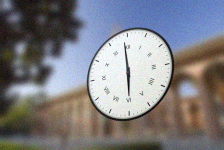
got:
h=5 m=59
